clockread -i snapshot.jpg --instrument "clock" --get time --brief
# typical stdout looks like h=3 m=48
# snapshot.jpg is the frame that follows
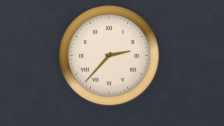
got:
h=2 m=37
